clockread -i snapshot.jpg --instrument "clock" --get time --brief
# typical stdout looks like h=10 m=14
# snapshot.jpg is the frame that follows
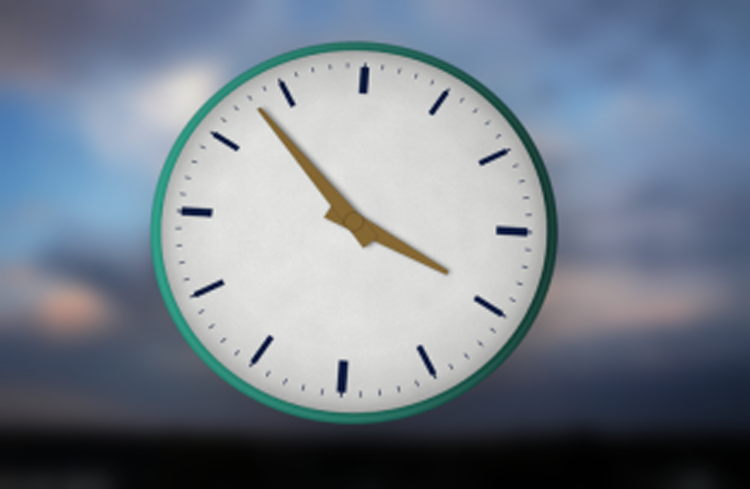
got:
h=3 m=53
